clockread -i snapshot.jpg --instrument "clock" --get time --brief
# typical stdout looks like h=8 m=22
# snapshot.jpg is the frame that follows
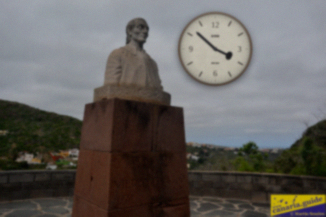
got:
h=3 m=52
